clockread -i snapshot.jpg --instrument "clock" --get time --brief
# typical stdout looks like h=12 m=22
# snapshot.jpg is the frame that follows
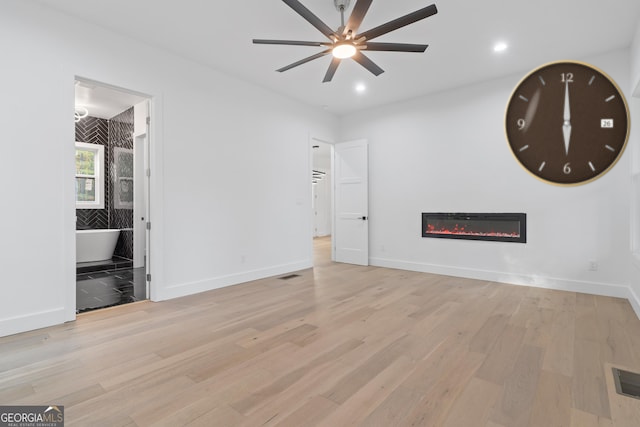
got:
h=6 m=0
